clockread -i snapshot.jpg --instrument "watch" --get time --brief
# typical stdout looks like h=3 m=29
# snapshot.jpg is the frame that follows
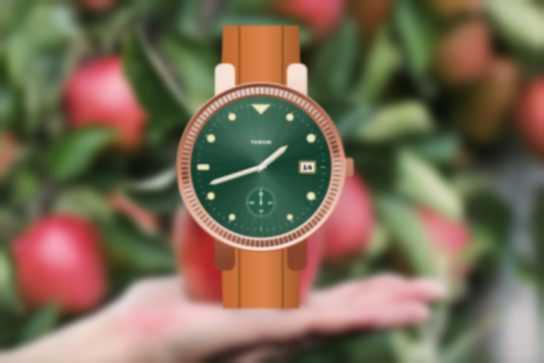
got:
h=1 m=42
